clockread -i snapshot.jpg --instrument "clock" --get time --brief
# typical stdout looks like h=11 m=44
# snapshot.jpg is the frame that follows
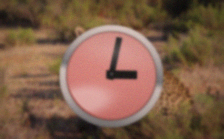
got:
h=3 m=2
